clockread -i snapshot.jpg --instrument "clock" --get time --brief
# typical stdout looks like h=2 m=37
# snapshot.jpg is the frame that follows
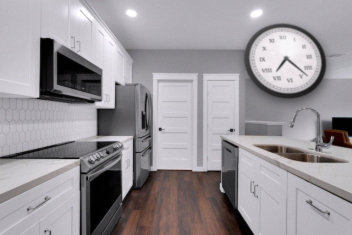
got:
h=7 m=23
